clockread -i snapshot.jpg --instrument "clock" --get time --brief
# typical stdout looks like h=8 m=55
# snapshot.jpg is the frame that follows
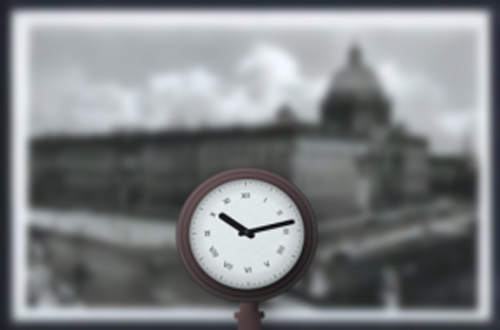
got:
h=10 m=13
